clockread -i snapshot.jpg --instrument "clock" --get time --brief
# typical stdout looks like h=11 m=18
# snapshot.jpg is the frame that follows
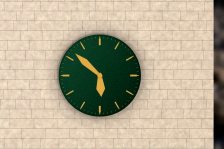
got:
h=5 m=52
